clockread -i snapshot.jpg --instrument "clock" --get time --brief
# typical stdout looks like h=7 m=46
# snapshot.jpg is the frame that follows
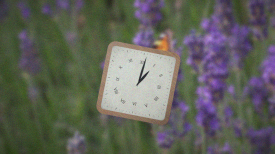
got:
h=1 m=1
